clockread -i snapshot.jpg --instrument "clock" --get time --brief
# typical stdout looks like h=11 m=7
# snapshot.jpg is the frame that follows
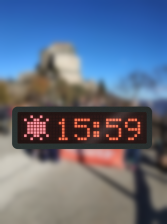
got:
h=15 m=59
